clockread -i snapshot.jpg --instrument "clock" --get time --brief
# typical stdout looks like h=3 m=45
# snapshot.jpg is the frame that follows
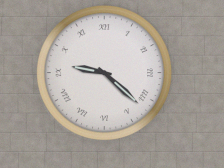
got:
h=9 m=22
